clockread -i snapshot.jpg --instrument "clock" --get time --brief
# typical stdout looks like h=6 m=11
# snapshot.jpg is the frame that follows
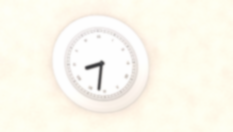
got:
h=8 m=32
